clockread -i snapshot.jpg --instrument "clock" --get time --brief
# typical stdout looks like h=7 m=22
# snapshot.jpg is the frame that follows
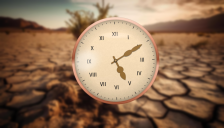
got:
h=5 m=10
